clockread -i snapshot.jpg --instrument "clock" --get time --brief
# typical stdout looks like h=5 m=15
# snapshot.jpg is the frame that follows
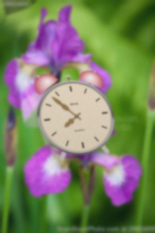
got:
h=7 m=53
